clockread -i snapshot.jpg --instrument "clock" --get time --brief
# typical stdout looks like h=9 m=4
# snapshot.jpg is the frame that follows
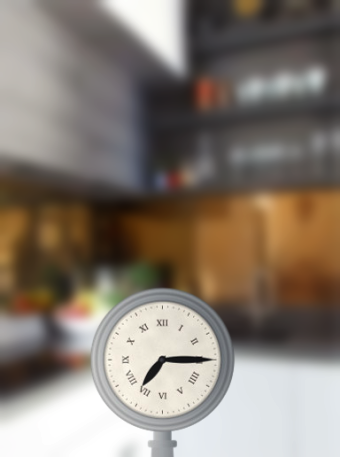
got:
h=7 m=15
